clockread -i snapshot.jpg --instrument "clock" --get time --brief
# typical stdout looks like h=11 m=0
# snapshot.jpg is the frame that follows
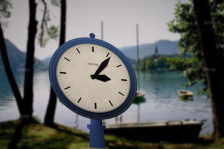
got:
h=3 m=6
